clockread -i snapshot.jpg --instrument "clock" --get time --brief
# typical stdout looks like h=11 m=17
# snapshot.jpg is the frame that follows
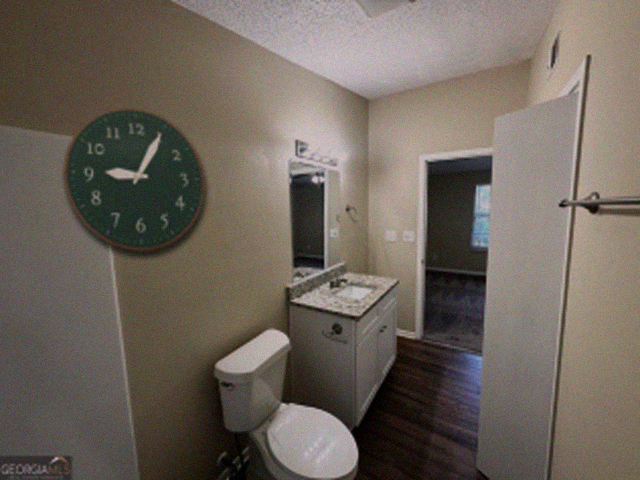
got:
h=9 m=5
